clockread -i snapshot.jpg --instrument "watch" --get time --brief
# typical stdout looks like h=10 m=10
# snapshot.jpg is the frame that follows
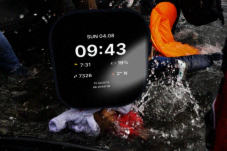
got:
h=9 m=43
